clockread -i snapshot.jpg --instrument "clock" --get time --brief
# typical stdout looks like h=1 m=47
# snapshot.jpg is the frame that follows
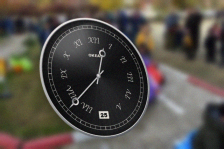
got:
h=12 m=38
